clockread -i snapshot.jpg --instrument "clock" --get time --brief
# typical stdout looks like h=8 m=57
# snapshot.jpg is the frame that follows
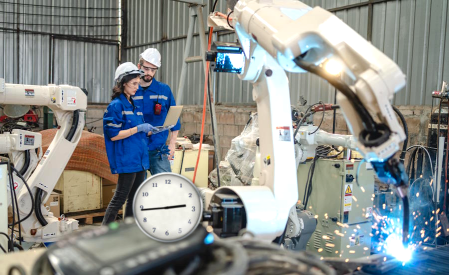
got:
h=2 m=44
